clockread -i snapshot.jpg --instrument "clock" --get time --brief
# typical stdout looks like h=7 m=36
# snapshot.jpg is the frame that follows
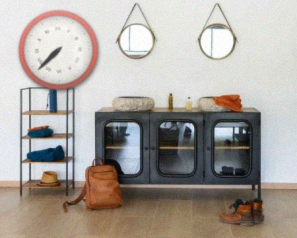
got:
h=7 m=38
